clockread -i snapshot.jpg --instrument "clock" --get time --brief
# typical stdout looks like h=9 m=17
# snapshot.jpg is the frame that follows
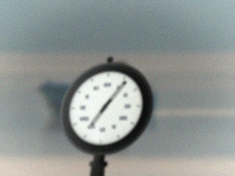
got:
h=7 m=6
